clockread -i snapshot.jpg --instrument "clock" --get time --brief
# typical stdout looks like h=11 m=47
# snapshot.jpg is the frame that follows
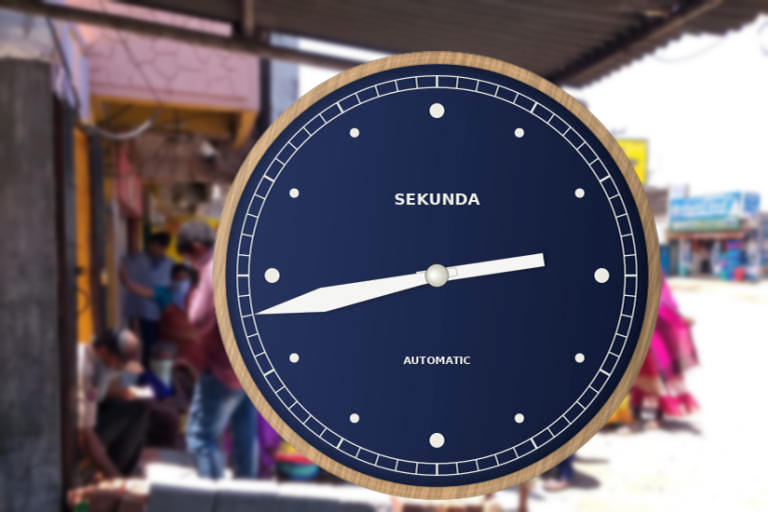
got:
h=2 m=43
